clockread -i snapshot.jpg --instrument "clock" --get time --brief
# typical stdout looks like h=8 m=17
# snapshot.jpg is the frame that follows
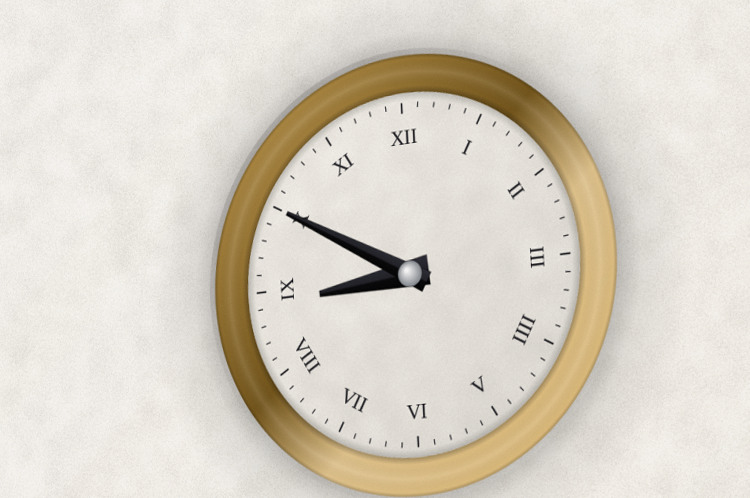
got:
h=8 m=50
